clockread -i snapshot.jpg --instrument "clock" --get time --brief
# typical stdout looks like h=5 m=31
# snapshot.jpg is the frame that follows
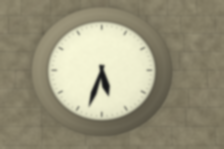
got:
h=5 m=33
